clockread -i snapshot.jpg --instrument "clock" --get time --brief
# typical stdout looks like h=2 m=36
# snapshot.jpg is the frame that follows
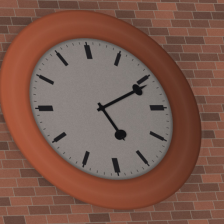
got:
h=5 m=11
